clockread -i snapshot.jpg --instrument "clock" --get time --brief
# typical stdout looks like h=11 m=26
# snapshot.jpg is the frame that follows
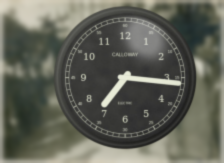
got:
h=7 m=16
